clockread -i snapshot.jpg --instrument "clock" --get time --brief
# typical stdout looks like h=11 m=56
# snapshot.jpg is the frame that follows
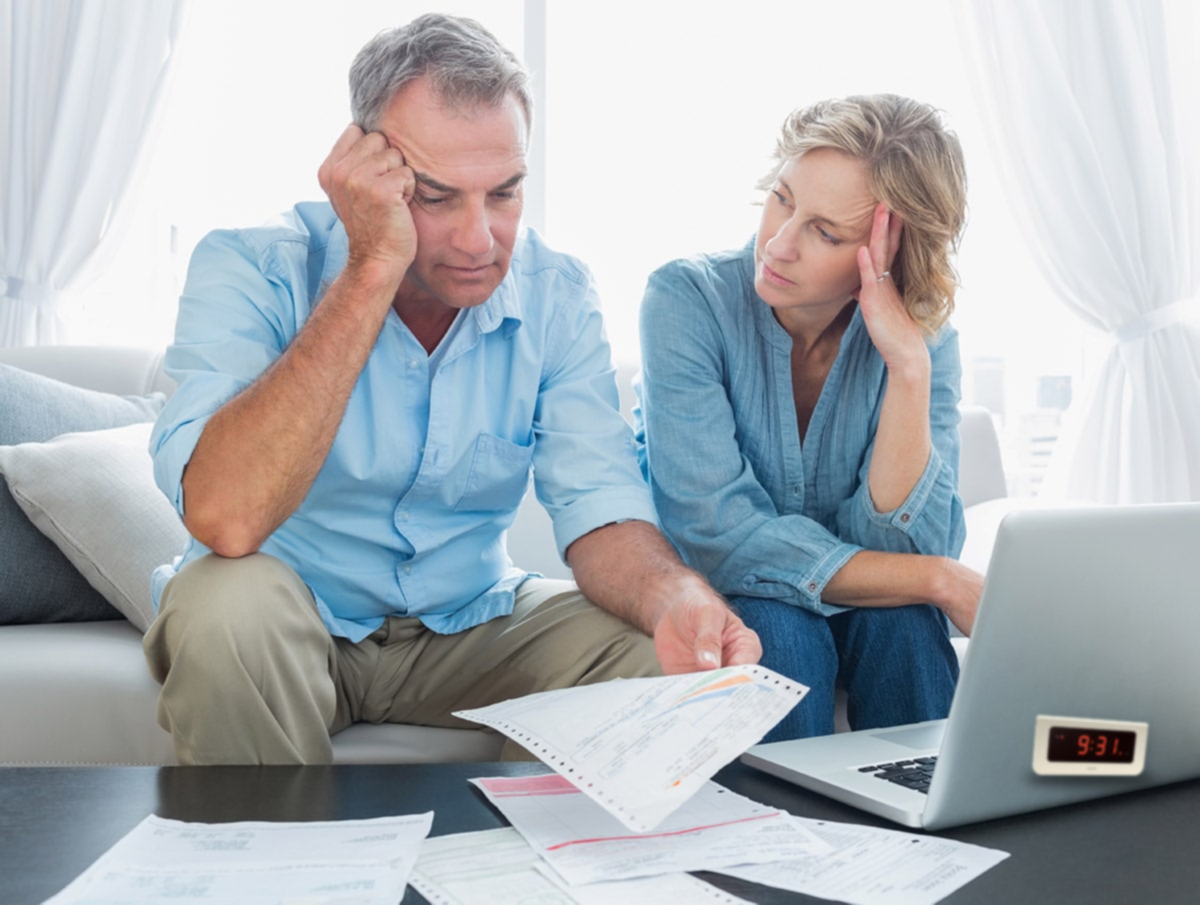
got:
h=9 m=31
